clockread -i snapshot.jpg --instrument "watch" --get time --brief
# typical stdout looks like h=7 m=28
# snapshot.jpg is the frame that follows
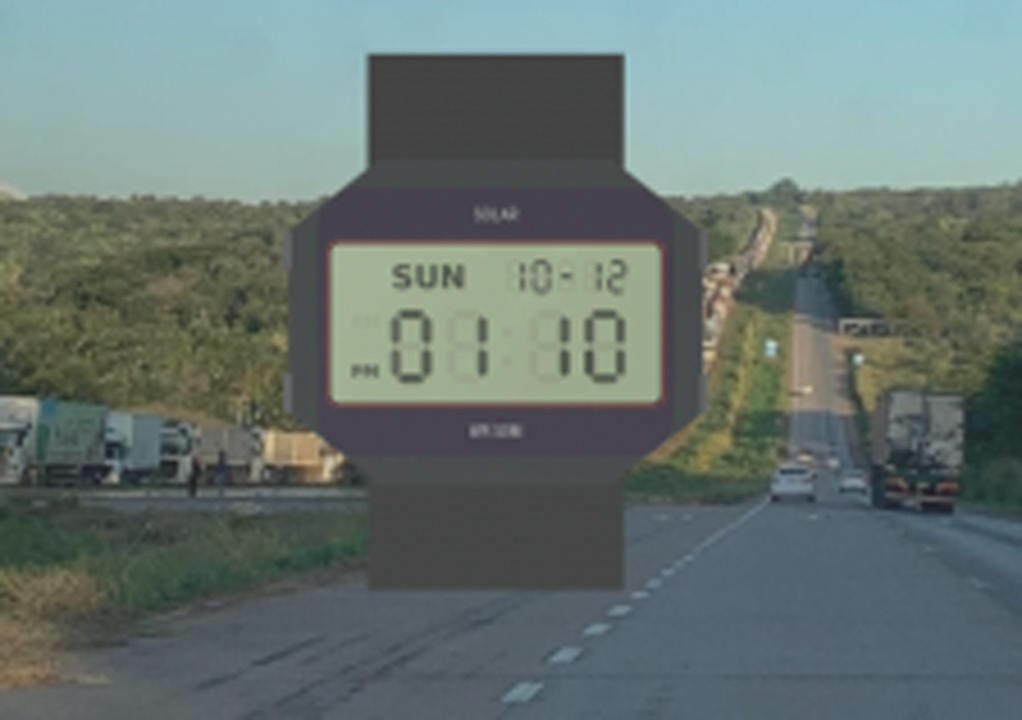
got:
h=1 m=10
